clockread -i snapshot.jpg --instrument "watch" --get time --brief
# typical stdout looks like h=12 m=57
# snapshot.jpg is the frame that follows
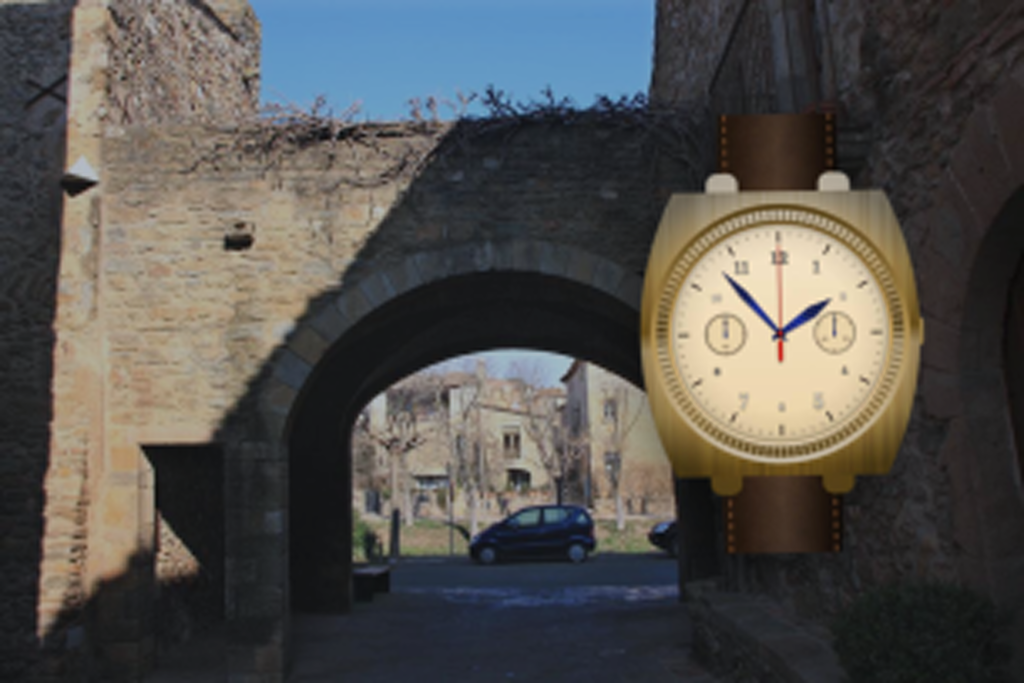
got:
h=1 m=53
